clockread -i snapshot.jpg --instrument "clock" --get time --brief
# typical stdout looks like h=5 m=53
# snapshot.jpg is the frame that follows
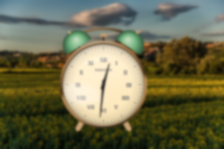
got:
h=12 m=31
